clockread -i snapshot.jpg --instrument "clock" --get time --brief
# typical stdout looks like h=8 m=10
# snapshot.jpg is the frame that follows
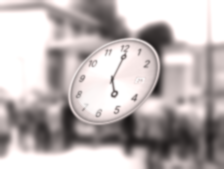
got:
h=5 m=1
